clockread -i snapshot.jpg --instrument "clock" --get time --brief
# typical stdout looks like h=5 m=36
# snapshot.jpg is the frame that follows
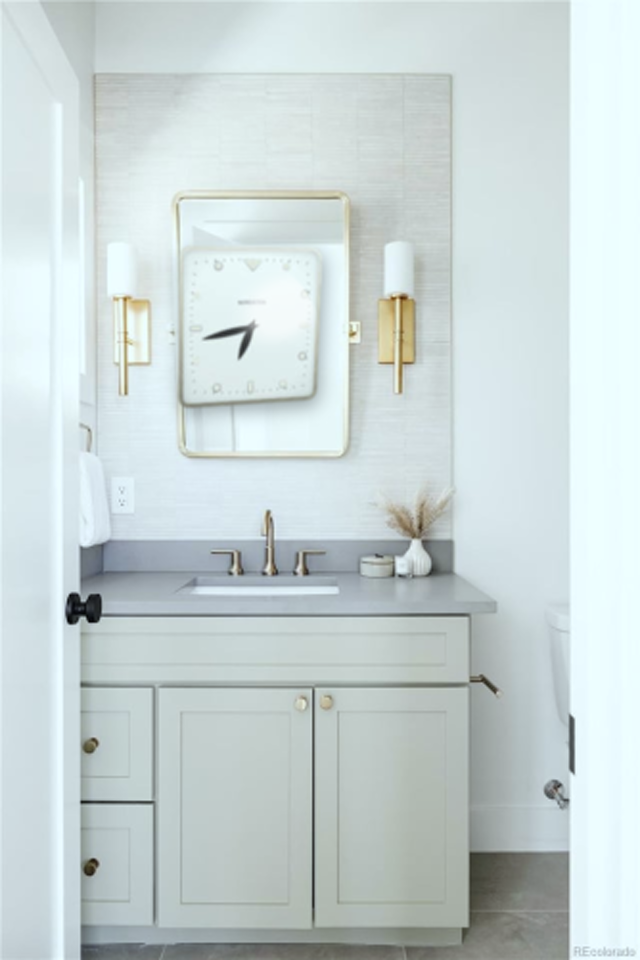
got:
h=6 m=43
